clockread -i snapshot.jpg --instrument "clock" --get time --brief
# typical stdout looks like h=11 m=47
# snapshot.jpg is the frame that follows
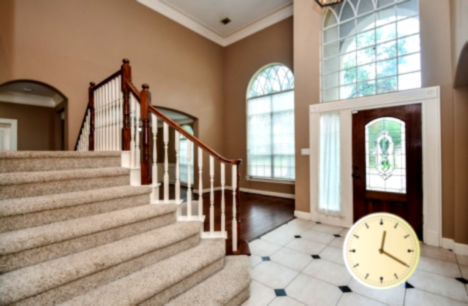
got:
h=12 m=20
